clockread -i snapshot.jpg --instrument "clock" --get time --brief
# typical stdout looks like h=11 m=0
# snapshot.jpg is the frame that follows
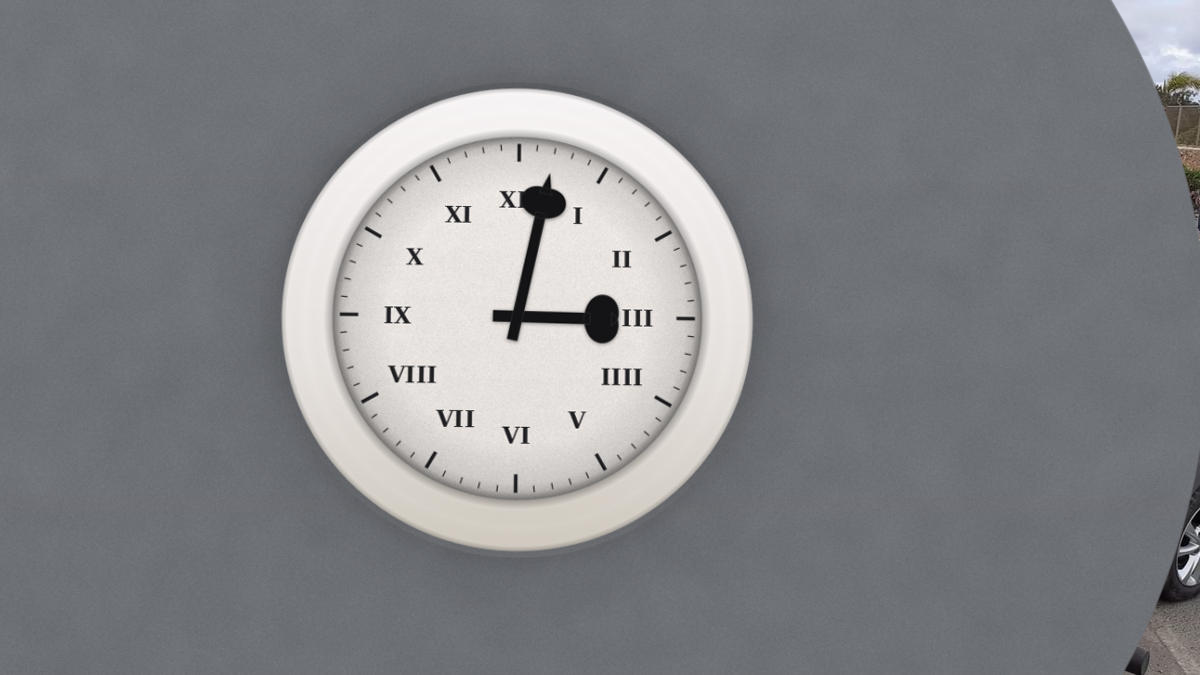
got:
h=3 m=2
